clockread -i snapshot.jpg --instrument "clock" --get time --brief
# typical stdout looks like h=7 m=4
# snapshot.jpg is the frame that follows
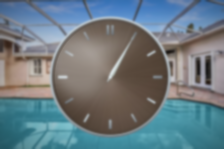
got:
h=1 m=5
